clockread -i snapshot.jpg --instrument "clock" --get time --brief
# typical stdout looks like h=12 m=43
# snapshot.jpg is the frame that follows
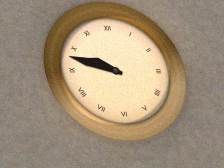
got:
h=9 m=48
